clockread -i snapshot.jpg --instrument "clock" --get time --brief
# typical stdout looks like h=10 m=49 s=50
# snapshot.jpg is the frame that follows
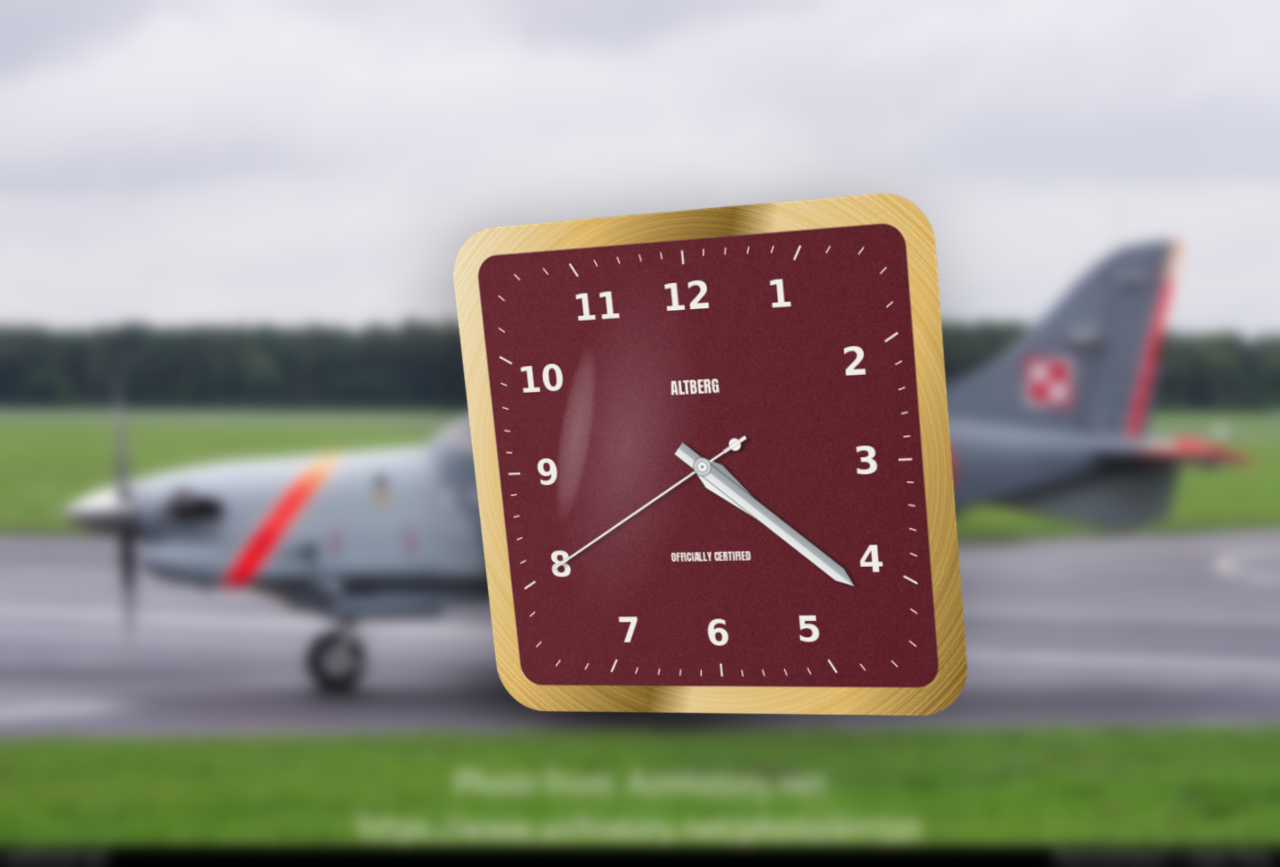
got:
h=4 m=21 s=40
